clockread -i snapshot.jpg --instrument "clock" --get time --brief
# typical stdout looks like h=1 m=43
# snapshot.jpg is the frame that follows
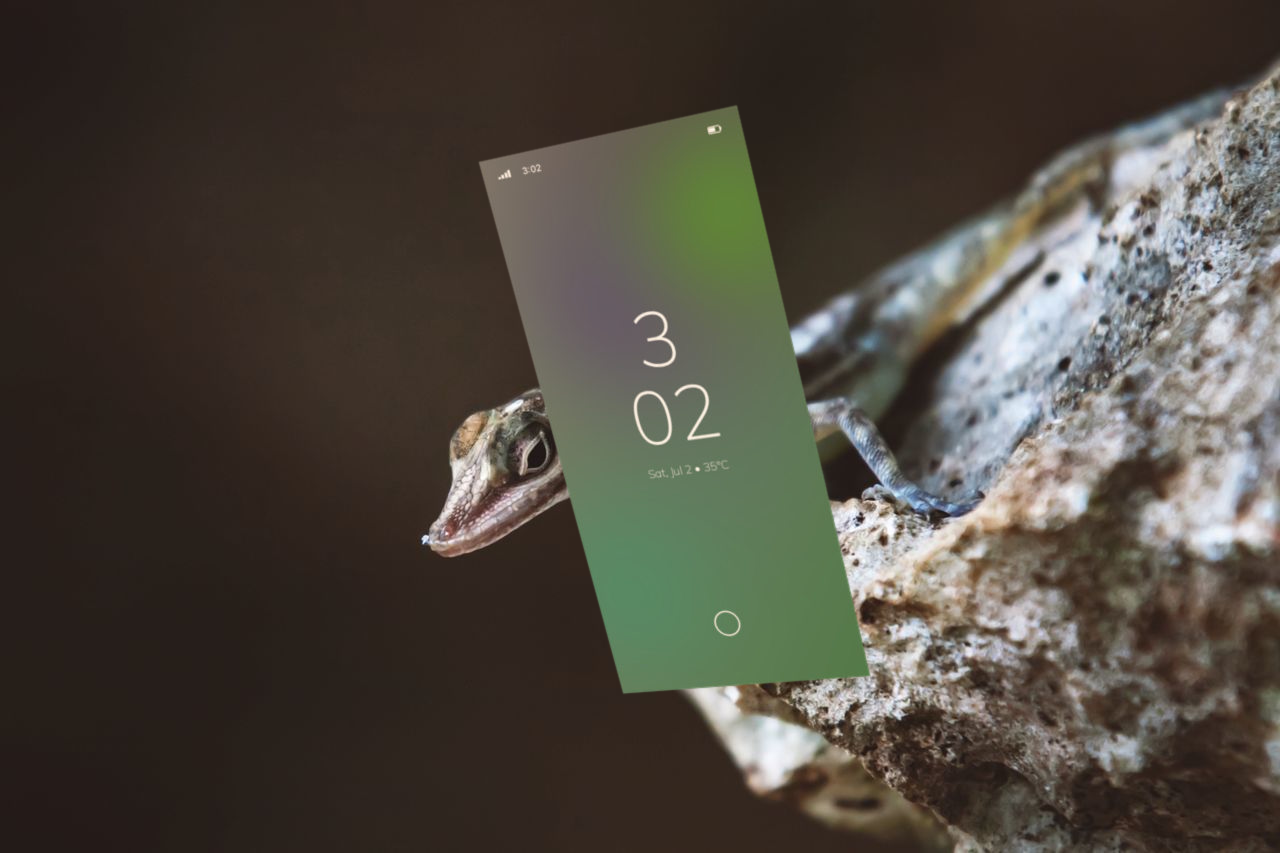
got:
h=3 m=2
